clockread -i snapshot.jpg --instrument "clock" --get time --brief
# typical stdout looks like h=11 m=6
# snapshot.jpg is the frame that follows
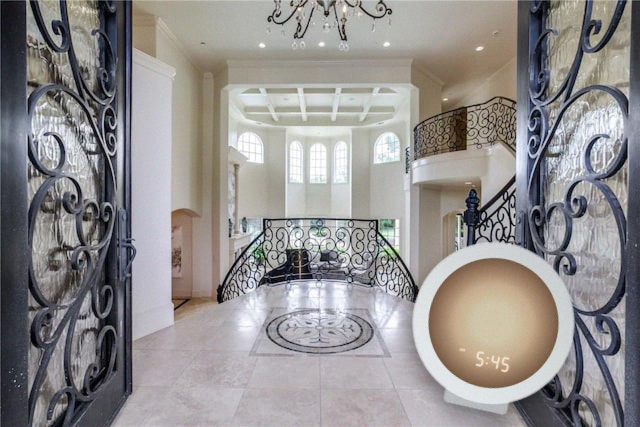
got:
h=5 m=45
